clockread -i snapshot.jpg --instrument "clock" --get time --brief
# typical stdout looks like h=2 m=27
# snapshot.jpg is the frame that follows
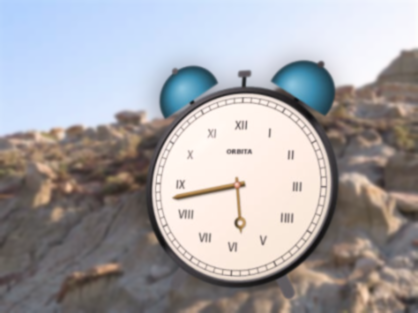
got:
h=5 m=43
